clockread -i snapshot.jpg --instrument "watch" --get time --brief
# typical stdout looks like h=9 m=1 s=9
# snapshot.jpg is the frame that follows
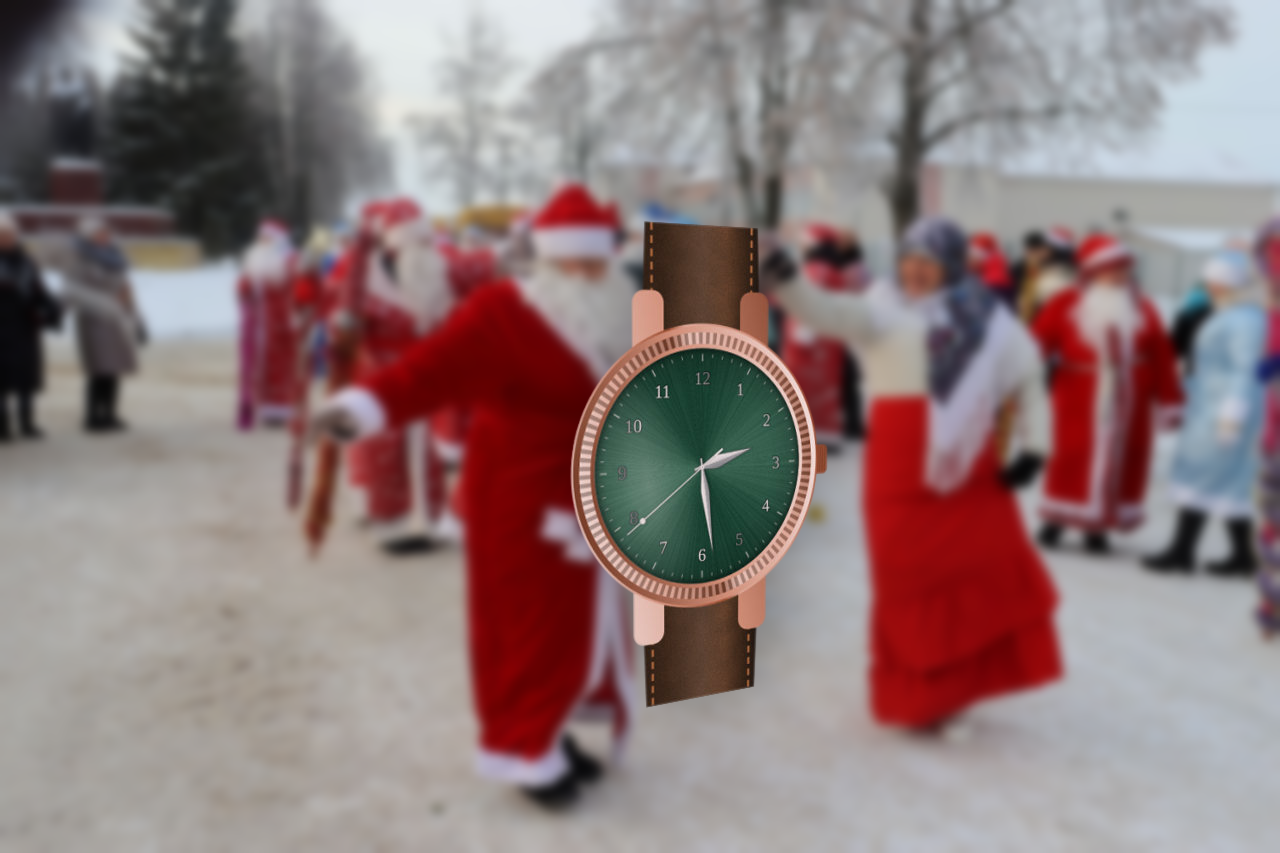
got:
h=2 m=28 s=39
